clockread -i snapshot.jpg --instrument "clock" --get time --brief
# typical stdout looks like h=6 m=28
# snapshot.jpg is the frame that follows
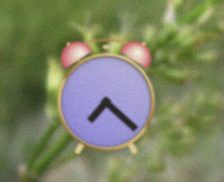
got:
h=7 m=22
